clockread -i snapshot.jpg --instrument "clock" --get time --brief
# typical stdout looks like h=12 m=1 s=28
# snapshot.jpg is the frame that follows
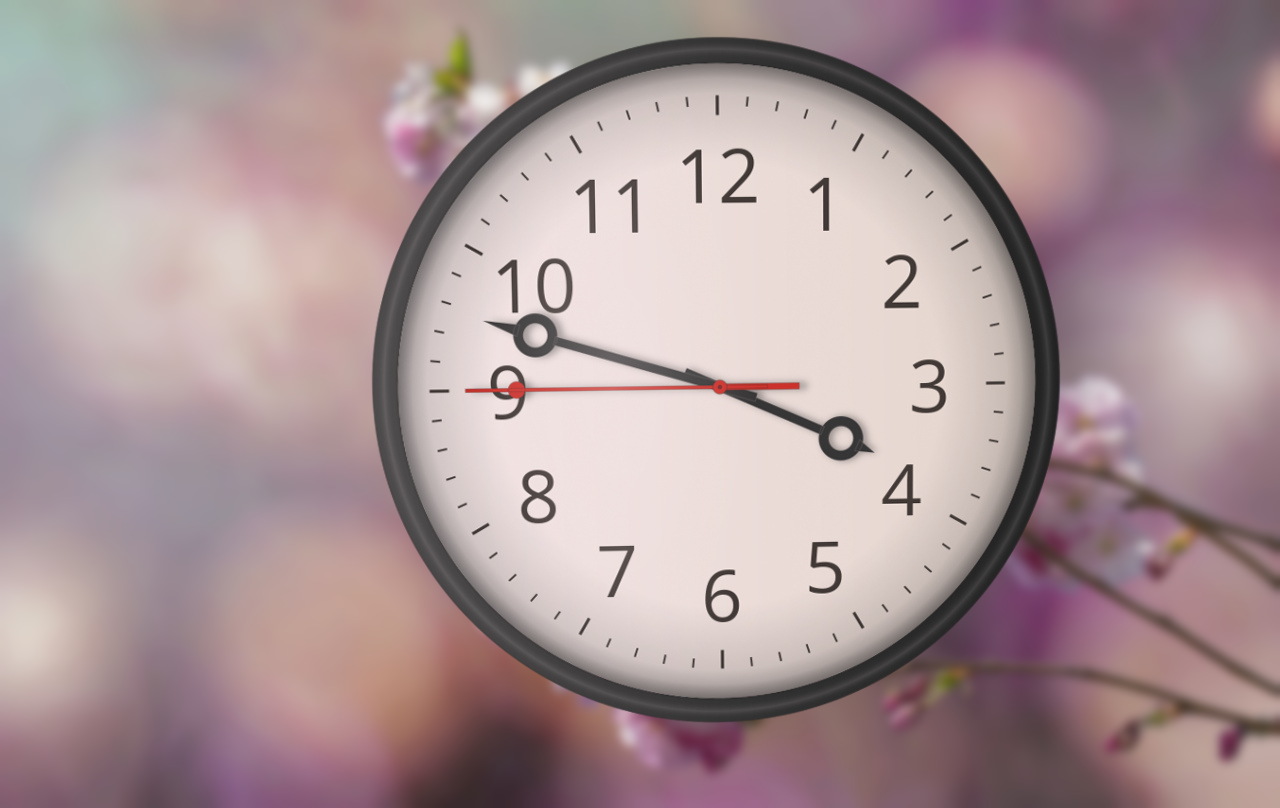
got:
h=3 m=47 s=45
